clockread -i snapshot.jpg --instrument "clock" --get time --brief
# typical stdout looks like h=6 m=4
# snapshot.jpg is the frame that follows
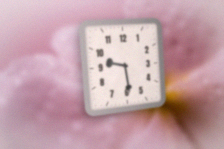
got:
h=9 m=29
